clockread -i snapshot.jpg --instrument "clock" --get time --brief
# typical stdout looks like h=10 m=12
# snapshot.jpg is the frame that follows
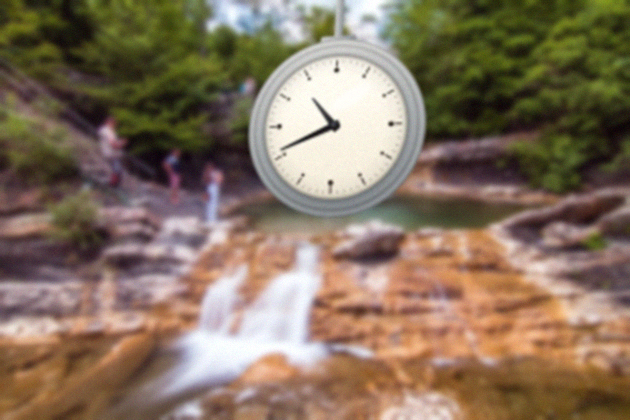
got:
h=10 m=41
